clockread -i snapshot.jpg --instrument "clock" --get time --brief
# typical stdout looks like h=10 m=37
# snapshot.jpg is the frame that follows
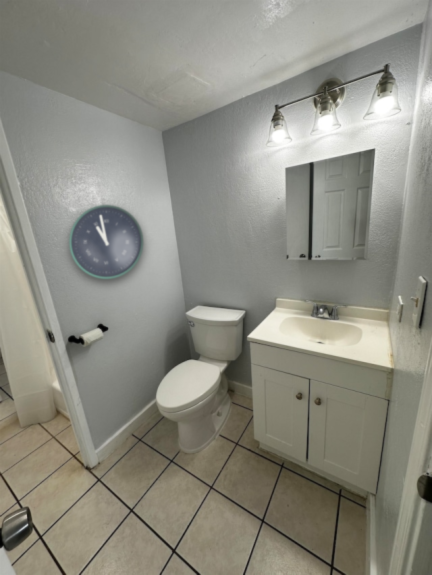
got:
h=10 m=58
